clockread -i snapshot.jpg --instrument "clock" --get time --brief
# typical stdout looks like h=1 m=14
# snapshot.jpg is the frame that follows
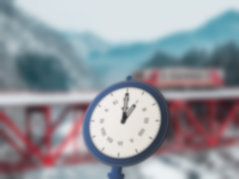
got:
h=1 m=0
